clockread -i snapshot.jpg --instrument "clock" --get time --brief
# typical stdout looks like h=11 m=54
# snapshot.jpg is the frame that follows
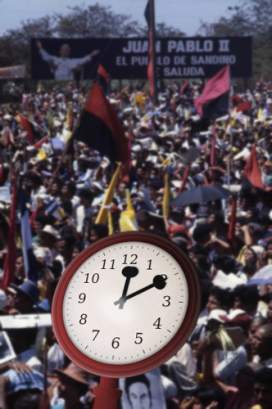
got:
h=12 m=10
